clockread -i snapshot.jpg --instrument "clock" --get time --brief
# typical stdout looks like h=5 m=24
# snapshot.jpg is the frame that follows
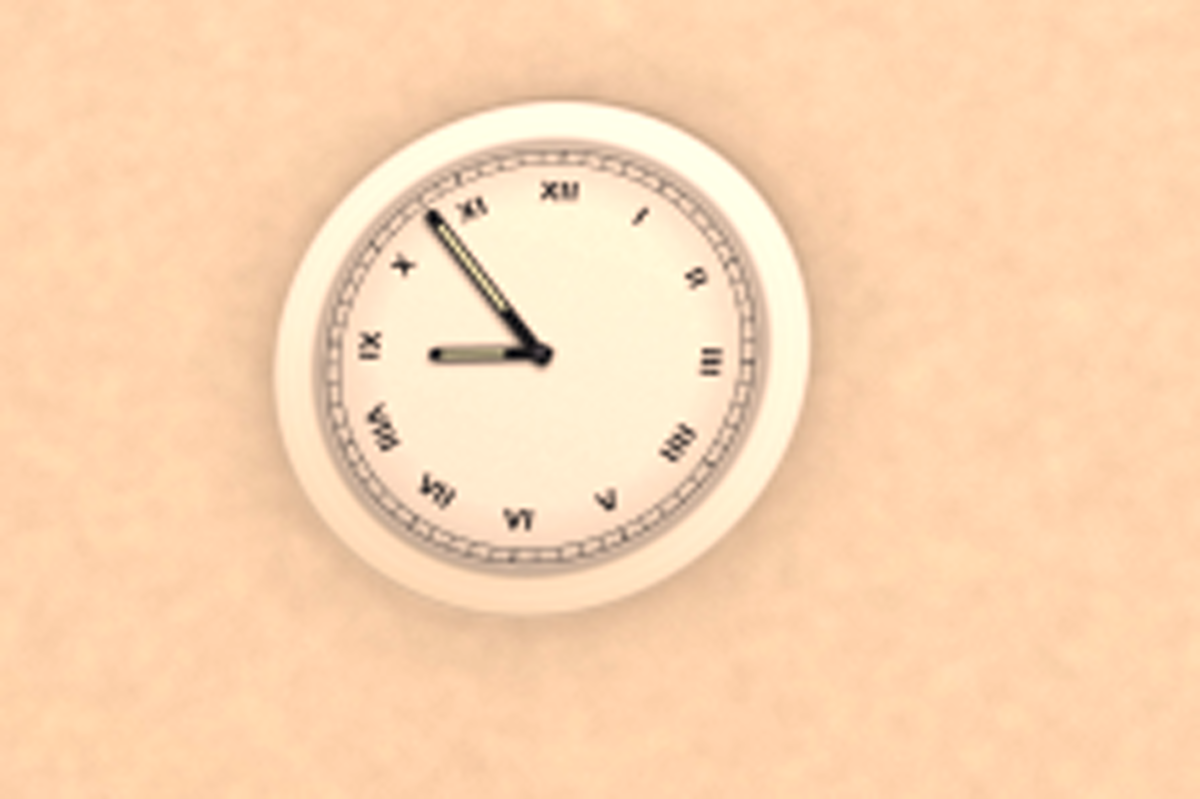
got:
h=8 m=53
